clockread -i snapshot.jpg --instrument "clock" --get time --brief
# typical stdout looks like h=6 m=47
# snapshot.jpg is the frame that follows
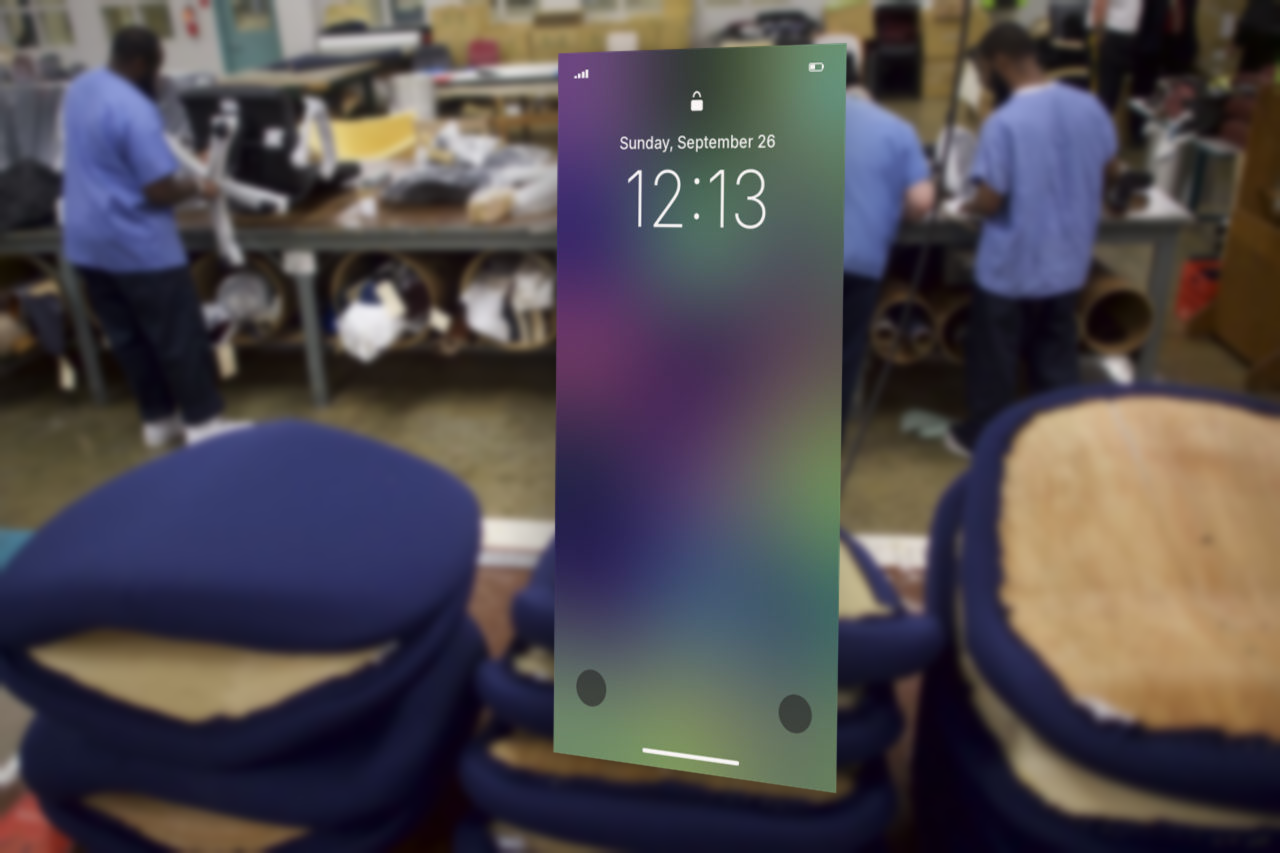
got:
h=12 m=13
